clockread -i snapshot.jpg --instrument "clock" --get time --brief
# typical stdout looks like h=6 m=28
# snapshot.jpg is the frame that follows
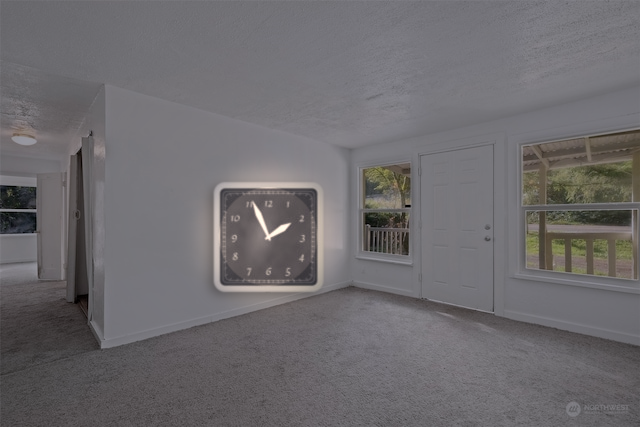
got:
h=1 m=56
